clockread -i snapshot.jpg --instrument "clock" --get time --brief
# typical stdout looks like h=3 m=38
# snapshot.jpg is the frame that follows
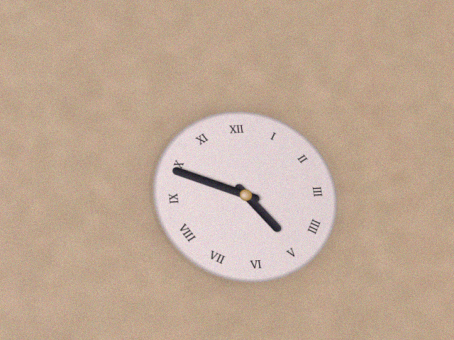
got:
h=4 m=49
